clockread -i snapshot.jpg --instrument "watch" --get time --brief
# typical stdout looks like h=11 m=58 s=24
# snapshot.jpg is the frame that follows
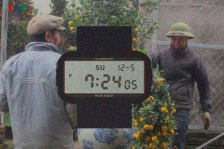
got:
h=7 m=24 s=5
